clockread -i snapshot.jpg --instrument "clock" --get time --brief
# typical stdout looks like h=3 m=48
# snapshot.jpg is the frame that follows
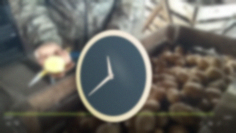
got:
h=11 m=39
